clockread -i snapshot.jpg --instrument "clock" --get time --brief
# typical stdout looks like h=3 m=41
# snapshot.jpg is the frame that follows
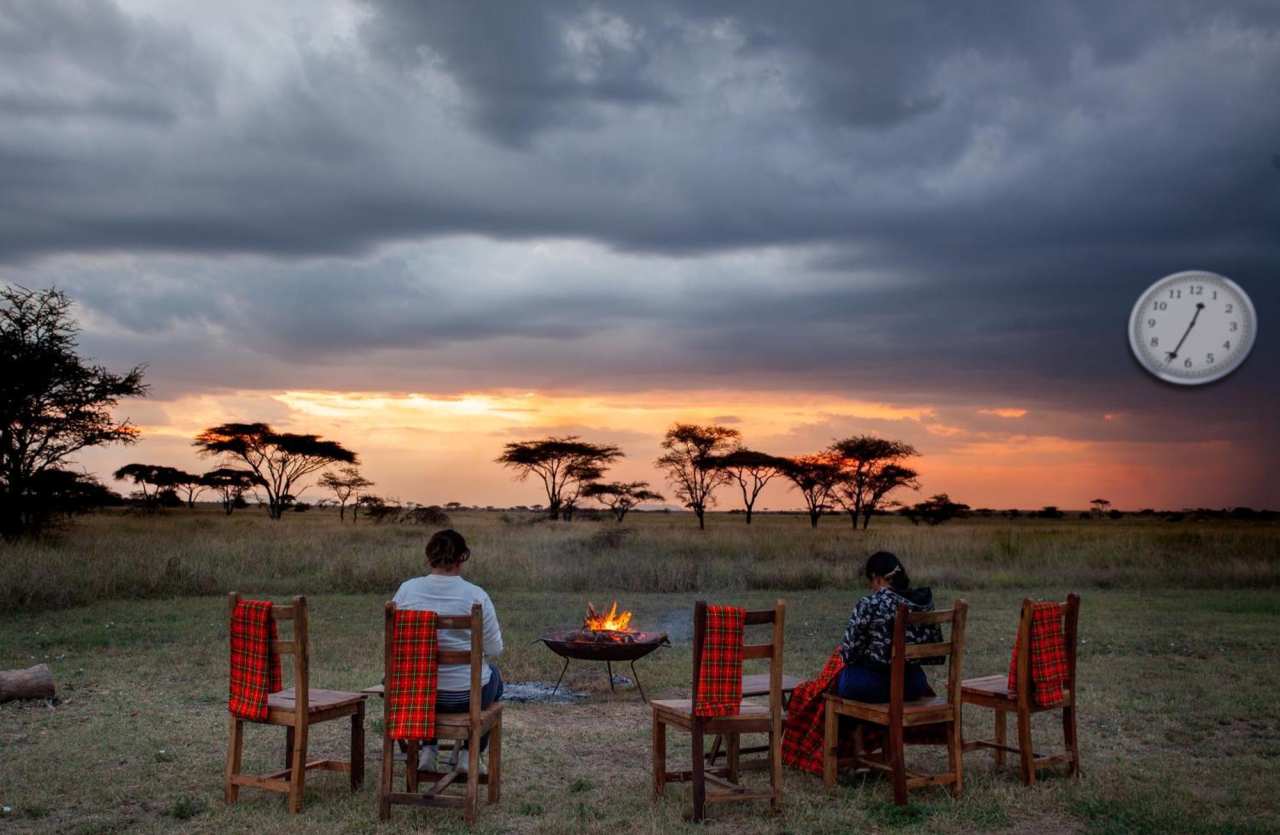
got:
h=12 m=34
